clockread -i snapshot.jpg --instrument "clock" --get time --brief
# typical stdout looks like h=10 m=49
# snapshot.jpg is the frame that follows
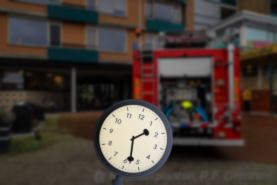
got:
h=1 m=28
